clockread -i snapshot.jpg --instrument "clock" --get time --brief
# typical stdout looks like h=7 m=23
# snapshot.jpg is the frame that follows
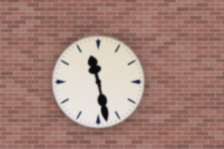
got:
h=11 m=28
